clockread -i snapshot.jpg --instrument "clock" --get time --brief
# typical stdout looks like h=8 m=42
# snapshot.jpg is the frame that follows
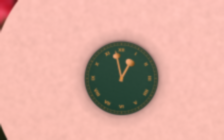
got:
h=12 m=58
